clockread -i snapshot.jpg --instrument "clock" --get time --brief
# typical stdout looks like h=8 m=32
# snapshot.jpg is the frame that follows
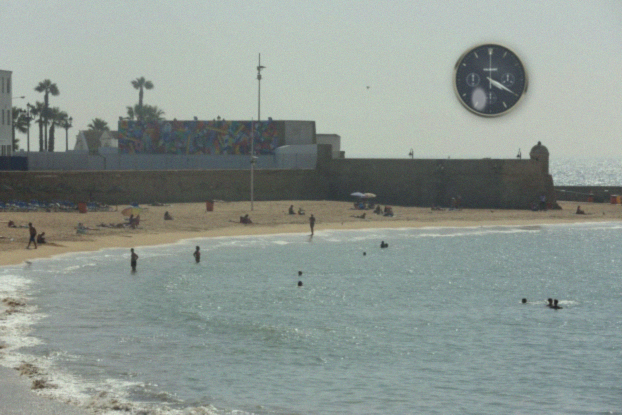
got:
h=4 m=20
